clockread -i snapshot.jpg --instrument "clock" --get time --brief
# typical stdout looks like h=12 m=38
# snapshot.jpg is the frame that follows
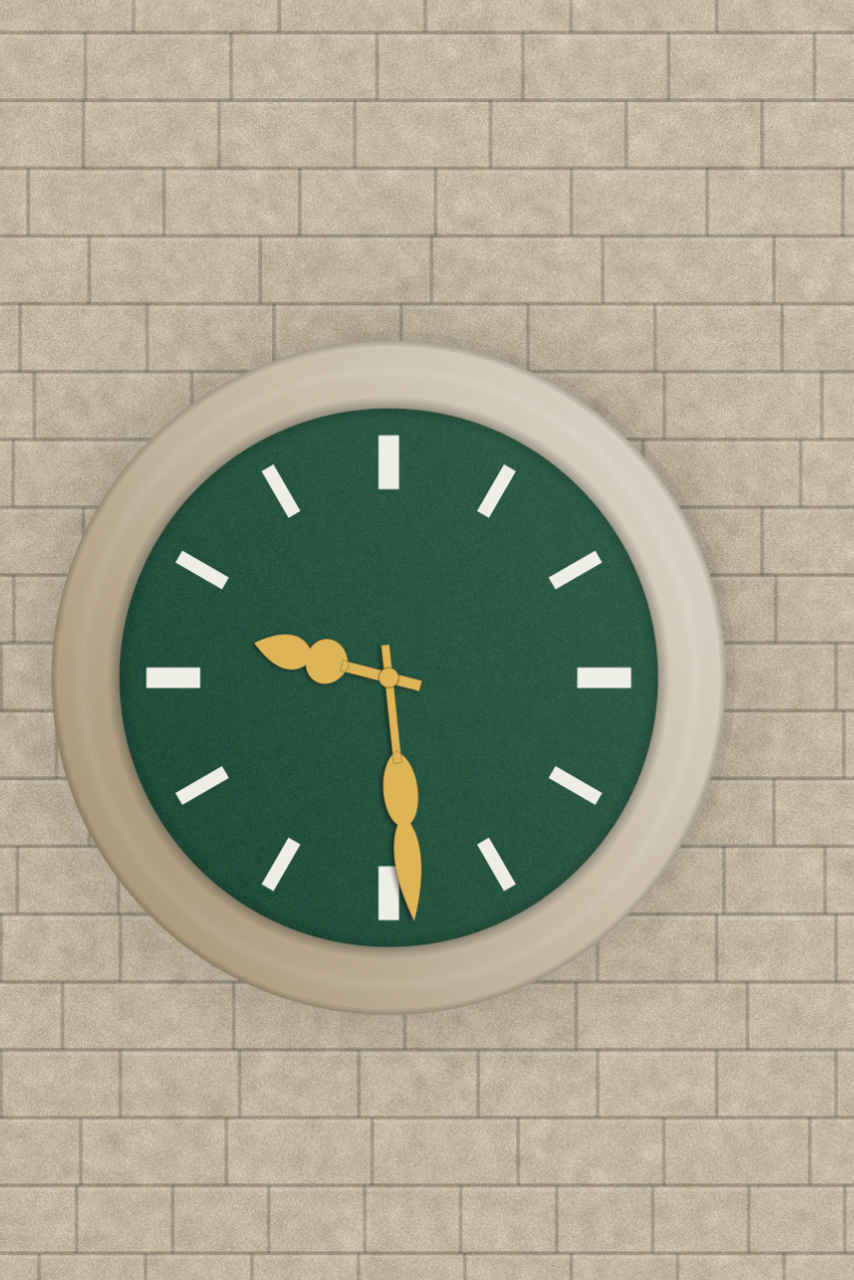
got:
h=9 m=29
